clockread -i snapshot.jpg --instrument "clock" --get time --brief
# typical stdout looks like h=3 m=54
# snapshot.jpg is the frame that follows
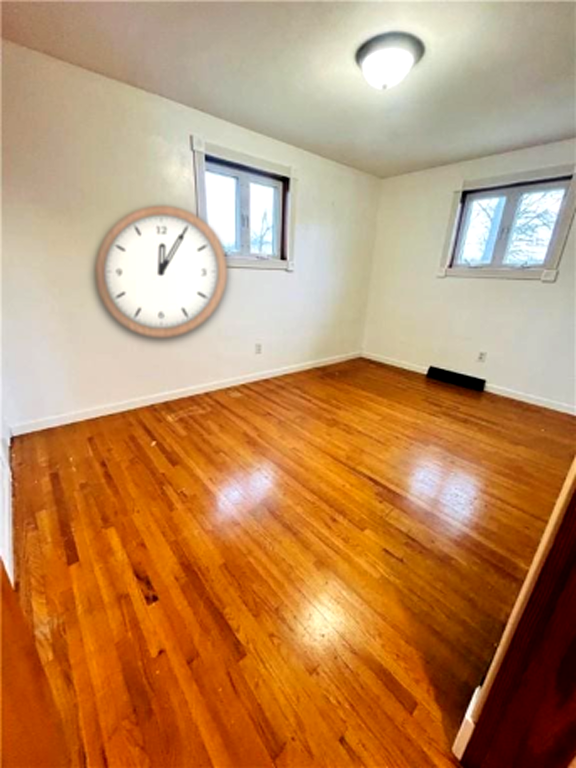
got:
h=12 m=5
